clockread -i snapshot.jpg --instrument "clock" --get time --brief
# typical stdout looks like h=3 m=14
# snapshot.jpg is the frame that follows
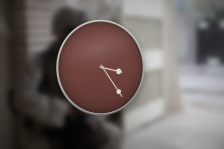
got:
h=3 m=24
